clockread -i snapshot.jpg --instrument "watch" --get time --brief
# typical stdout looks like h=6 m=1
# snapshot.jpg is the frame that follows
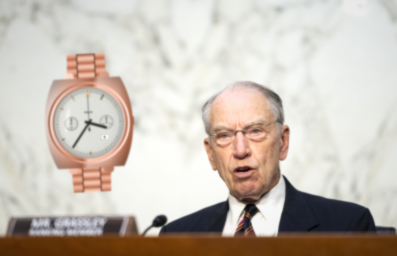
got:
h=3 m=36
